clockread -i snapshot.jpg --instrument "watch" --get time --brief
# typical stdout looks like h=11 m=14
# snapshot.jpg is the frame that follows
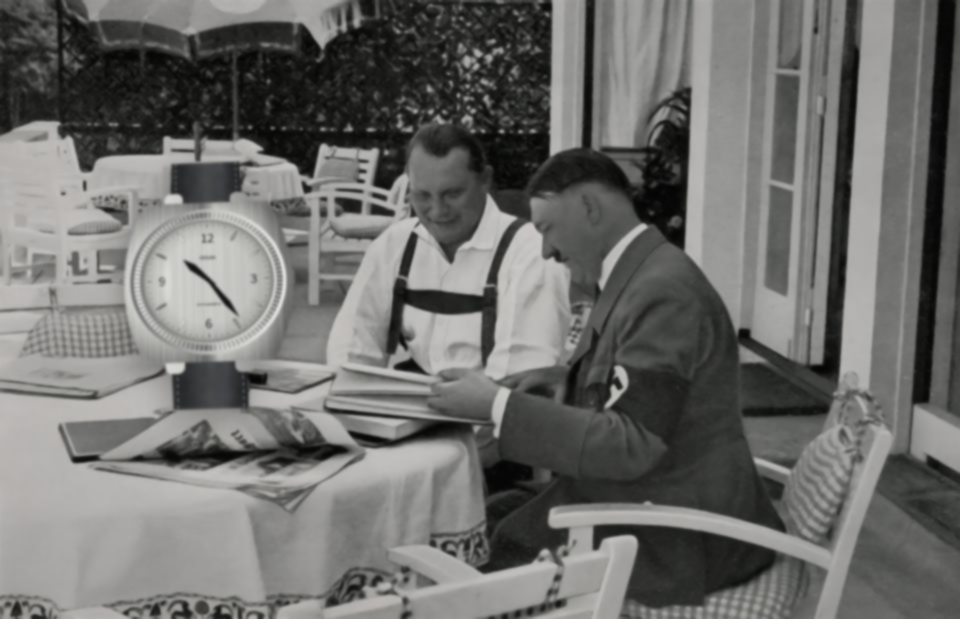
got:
h=10 m=24
